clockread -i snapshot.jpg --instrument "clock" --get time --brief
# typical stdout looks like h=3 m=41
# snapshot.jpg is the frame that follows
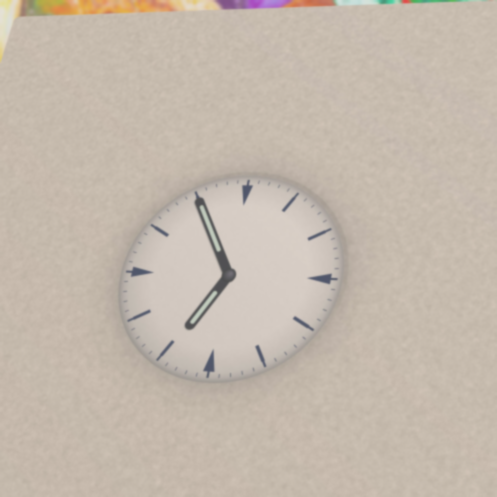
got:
h=6 m=55
